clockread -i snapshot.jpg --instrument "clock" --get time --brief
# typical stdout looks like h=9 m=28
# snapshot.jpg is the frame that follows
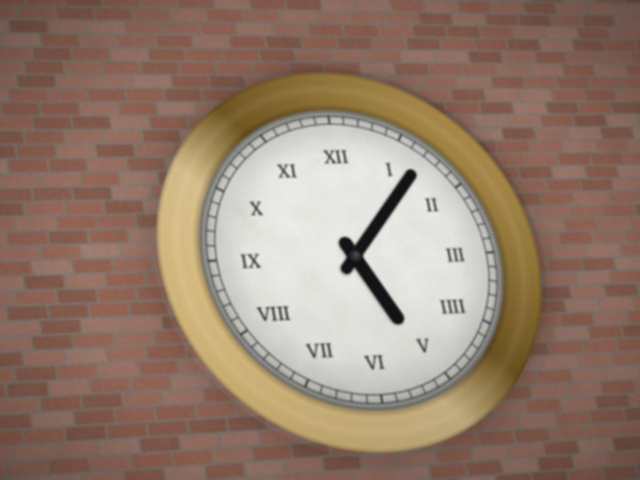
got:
h=5 m=7
